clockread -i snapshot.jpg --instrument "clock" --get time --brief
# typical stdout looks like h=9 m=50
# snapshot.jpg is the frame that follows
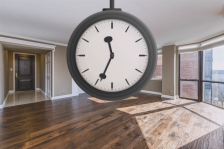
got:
h=11 m=34
